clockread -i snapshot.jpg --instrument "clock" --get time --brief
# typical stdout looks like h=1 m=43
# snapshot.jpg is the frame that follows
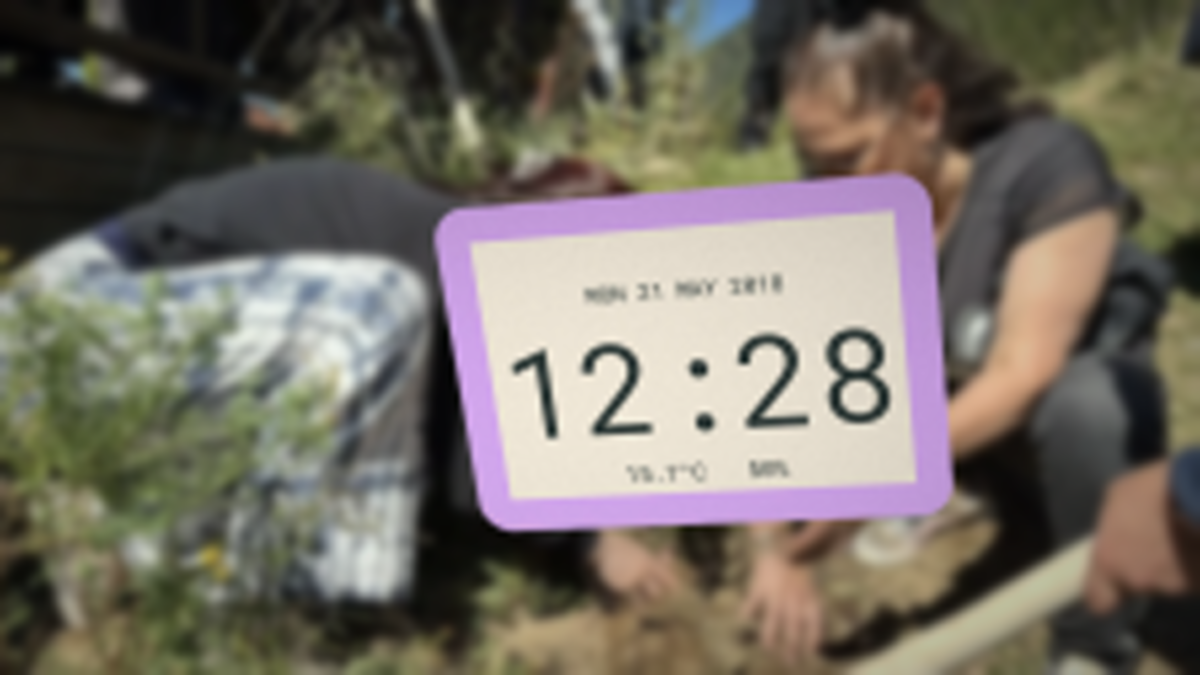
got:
h=12 m=28
